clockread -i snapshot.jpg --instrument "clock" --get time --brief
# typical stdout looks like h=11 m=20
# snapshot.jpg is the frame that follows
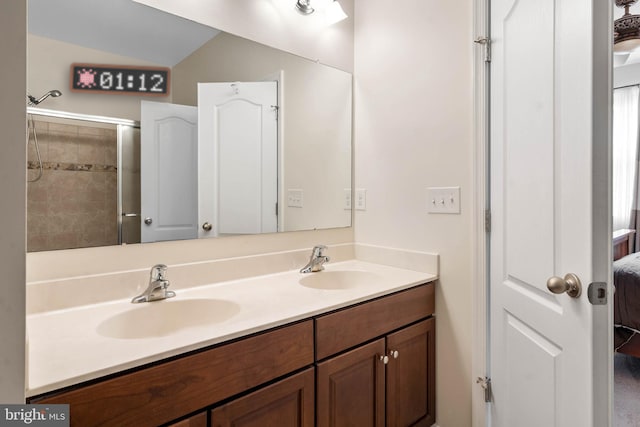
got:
h=1 m=12
